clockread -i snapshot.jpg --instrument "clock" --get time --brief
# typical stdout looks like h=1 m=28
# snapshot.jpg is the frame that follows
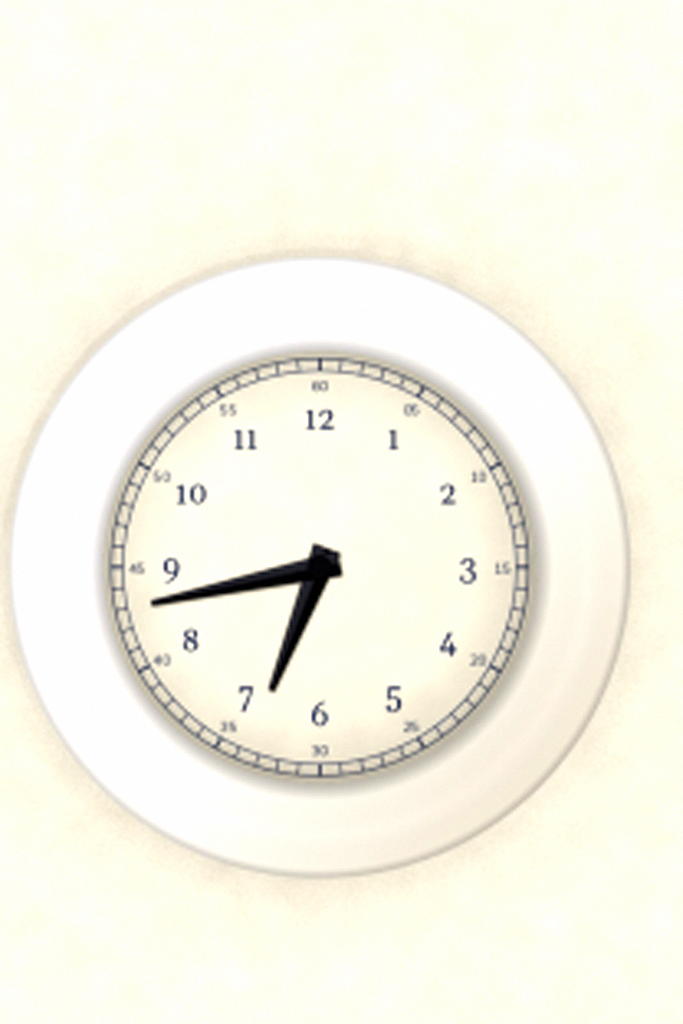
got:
h=6 m=43
